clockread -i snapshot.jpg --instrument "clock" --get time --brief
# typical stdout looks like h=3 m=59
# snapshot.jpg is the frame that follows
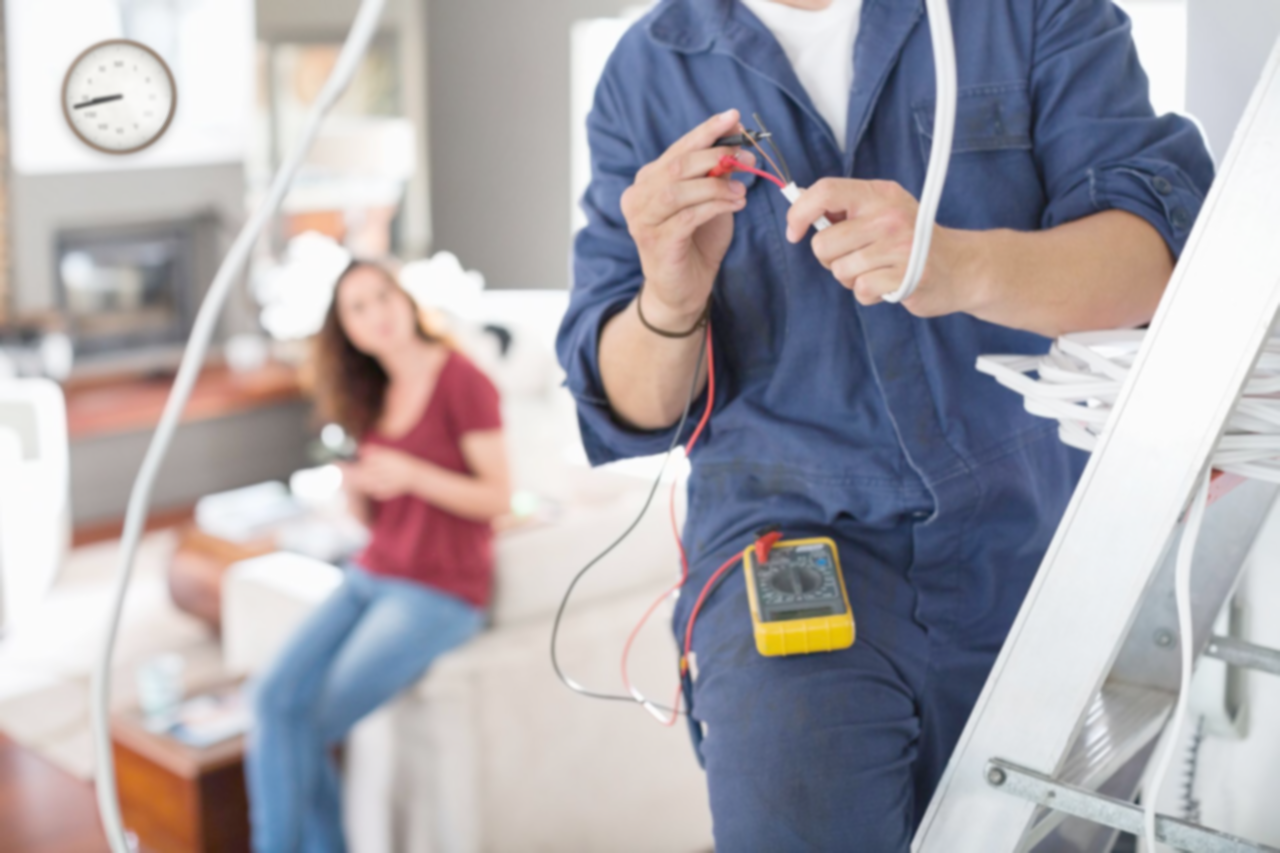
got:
h=8 m=43
